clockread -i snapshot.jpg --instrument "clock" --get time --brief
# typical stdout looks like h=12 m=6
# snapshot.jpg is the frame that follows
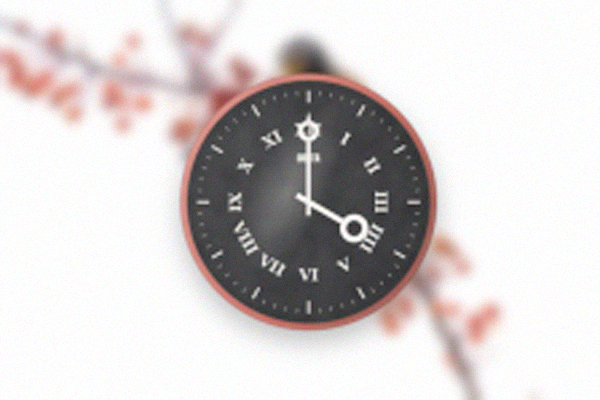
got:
h=4 m=0
